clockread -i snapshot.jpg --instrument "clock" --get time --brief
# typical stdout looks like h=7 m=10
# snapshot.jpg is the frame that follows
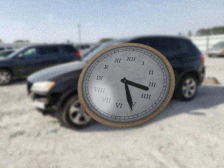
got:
h=3 m=26
